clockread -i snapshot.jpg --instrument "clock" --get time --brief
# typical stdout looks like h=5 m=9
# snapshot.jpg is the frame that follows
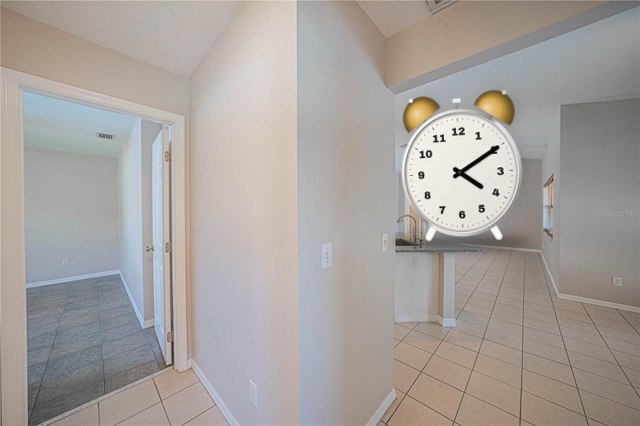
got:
h=4 m=10
